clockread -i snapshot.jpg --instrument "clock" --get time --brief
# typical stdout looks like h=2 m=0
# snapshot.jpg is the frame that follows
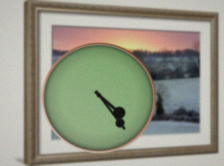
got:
h=4 m=24
